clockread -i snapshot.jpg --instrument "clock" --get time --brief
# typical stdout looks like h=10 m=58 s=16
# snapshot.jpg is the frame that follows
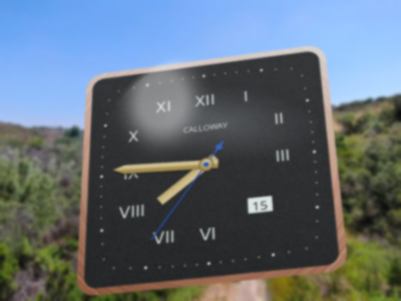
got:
h=7 m=45 s=36
